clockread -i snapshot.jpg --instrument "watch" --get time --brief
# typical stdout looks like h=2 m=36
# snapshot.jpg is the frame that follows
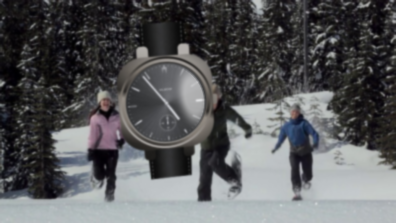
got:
h=4 m=54
